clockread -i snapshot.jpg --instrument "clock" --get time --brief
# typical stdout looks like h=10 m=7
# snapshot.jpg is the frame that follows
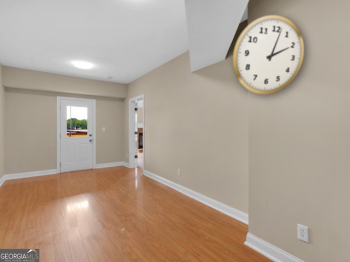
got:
h=2 m=2
